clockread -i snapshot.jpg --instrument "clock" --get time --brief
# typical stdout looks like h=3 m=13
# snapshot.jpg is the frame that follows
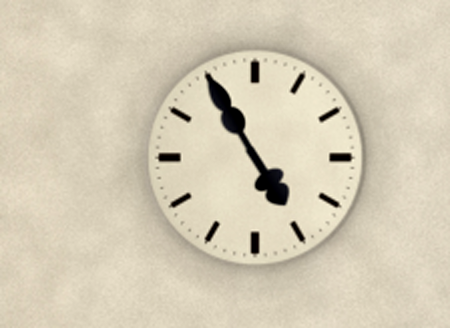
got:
h=4 m=55
